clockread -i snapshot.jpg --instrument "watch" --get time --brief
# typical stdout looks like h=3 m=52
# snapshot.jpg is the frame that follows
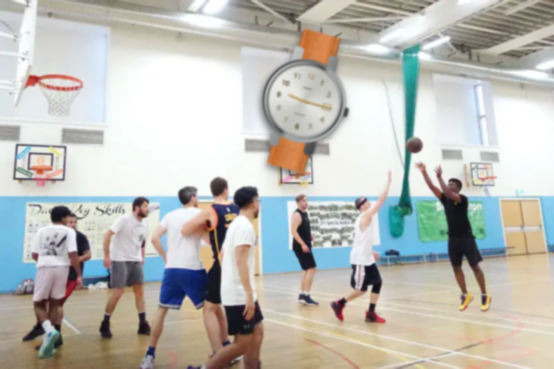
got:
h=9 m=15
